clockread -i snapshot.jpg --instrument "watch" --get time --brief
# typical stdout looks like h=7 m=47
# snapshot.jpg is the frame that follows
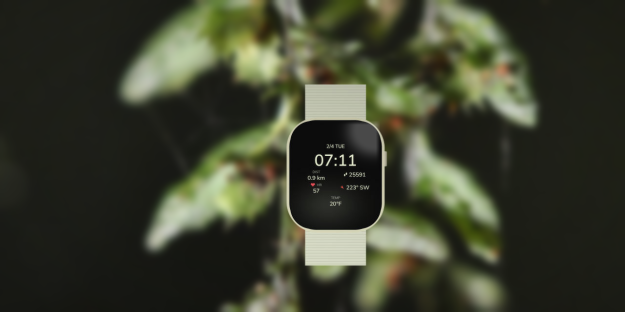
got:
h=7 m=11
